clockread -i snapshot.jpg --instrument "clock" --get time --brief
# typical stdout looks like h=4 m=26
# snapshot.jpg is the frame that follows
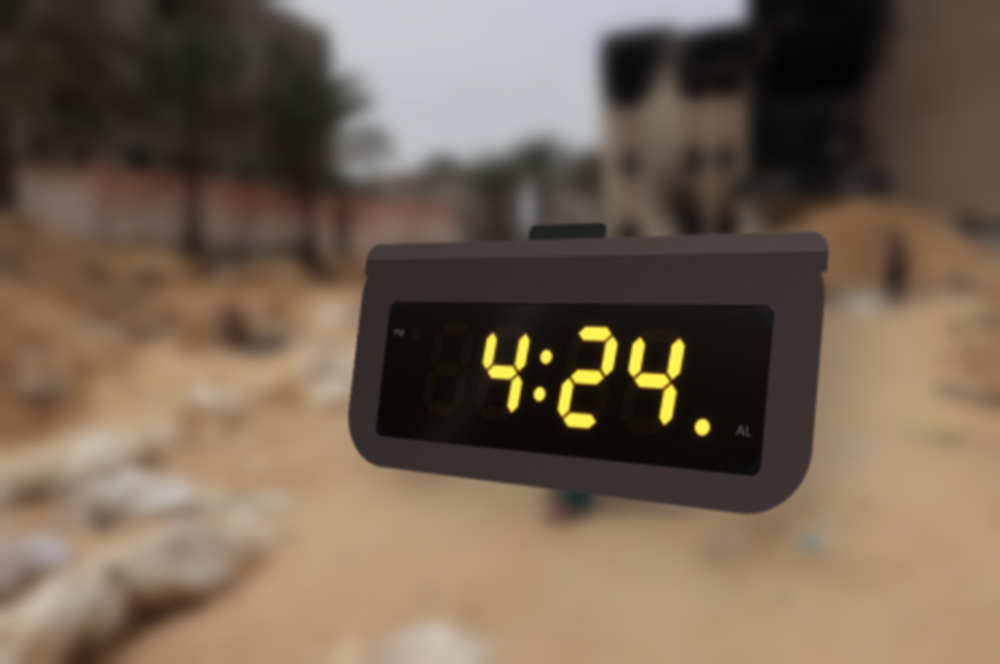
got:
h=4 m=24
